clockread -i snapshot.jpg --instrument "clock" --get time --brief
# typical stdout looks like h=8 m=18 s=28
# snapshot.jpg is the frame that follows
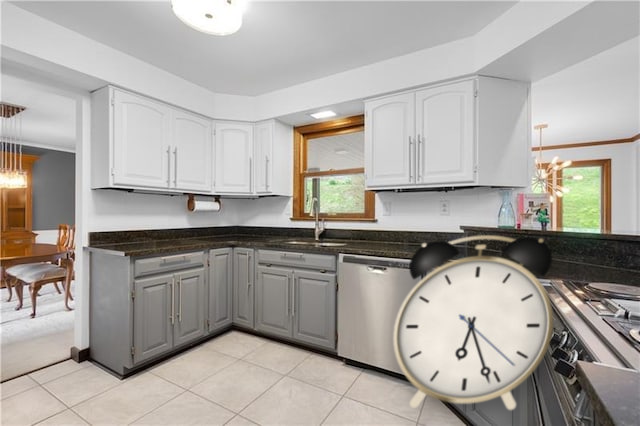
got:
h=6 m=26 s=22
